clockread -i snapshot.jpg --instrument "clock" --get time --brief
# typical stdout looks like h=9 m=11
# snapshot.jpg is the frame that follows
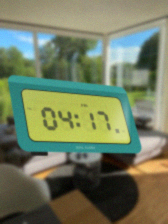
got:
h=4 m=17
